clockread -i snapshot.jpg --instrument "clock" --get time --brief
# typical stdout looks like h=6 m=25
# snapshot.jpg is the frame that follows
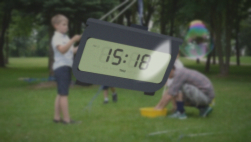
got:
h=15 m=18
